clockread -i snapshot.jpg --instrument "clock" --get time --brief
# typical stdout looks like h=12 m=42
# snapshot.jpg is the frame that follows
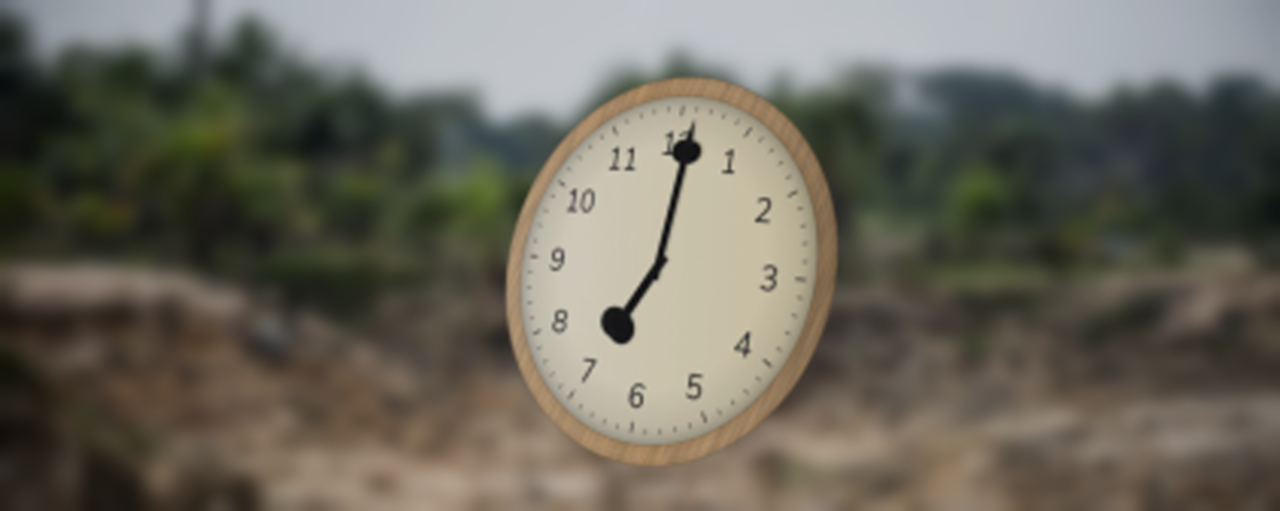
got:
h=7 m=1
